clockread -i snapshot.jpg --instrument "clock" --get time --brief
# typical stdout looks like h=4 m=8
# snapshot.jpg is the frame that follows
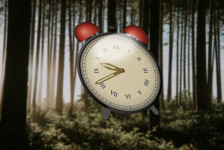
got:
h=9 m=41
